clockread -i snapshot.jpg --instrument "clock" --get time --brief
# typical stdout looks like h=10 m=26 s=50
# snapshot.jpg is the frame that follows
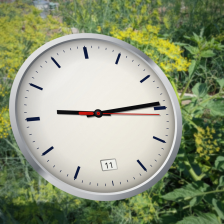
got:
h=9 m=14 s=16
